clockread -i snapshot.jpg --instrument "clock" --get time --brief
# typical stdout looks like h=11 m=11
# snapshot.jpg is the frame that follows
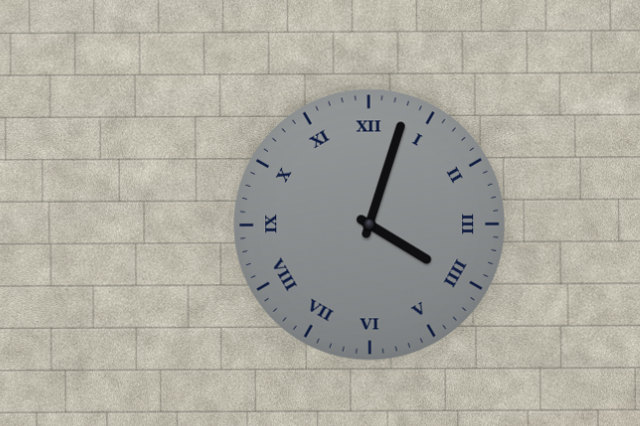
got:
h=4 m=3
